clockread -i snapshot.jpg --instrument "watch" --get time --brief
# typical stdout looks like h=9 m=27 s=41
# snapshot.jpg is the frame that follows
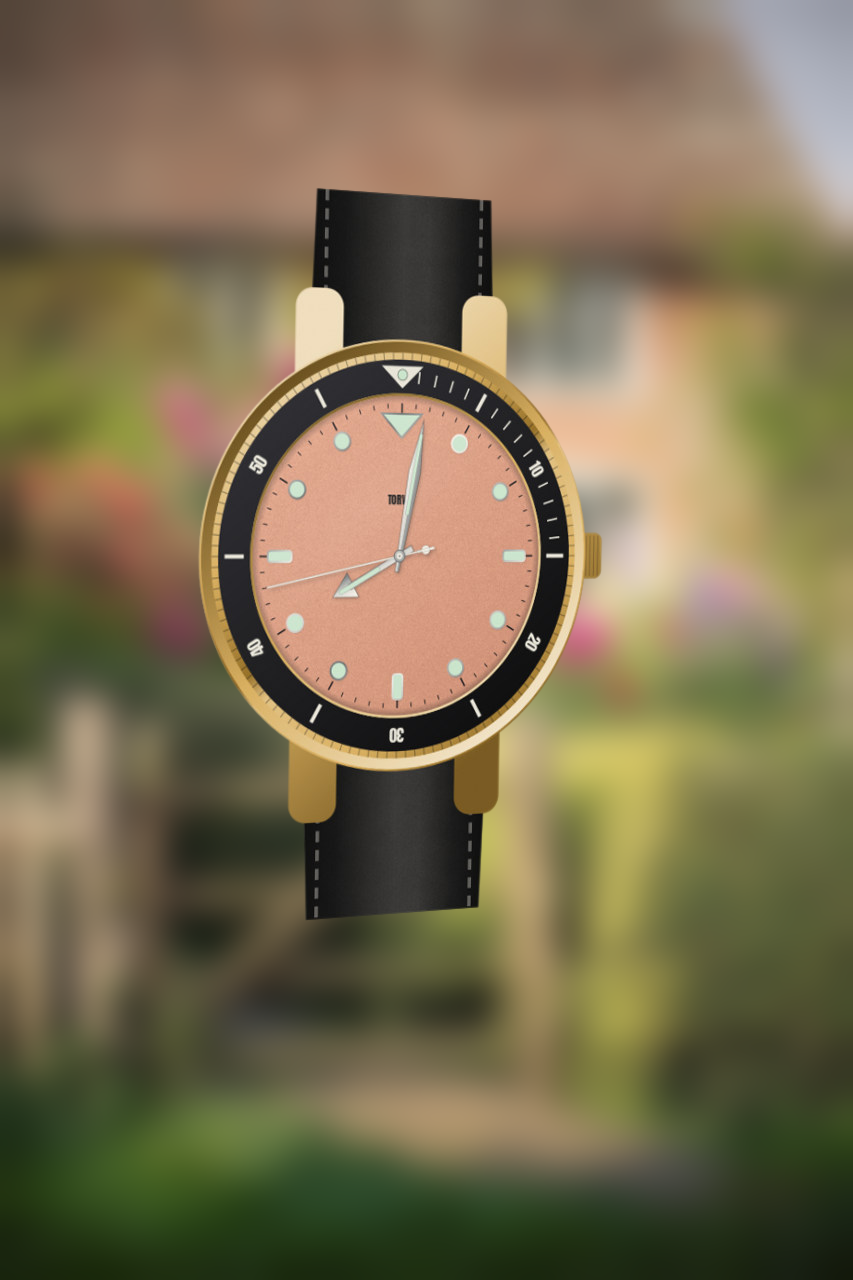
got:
h=8 m=1 s=43
